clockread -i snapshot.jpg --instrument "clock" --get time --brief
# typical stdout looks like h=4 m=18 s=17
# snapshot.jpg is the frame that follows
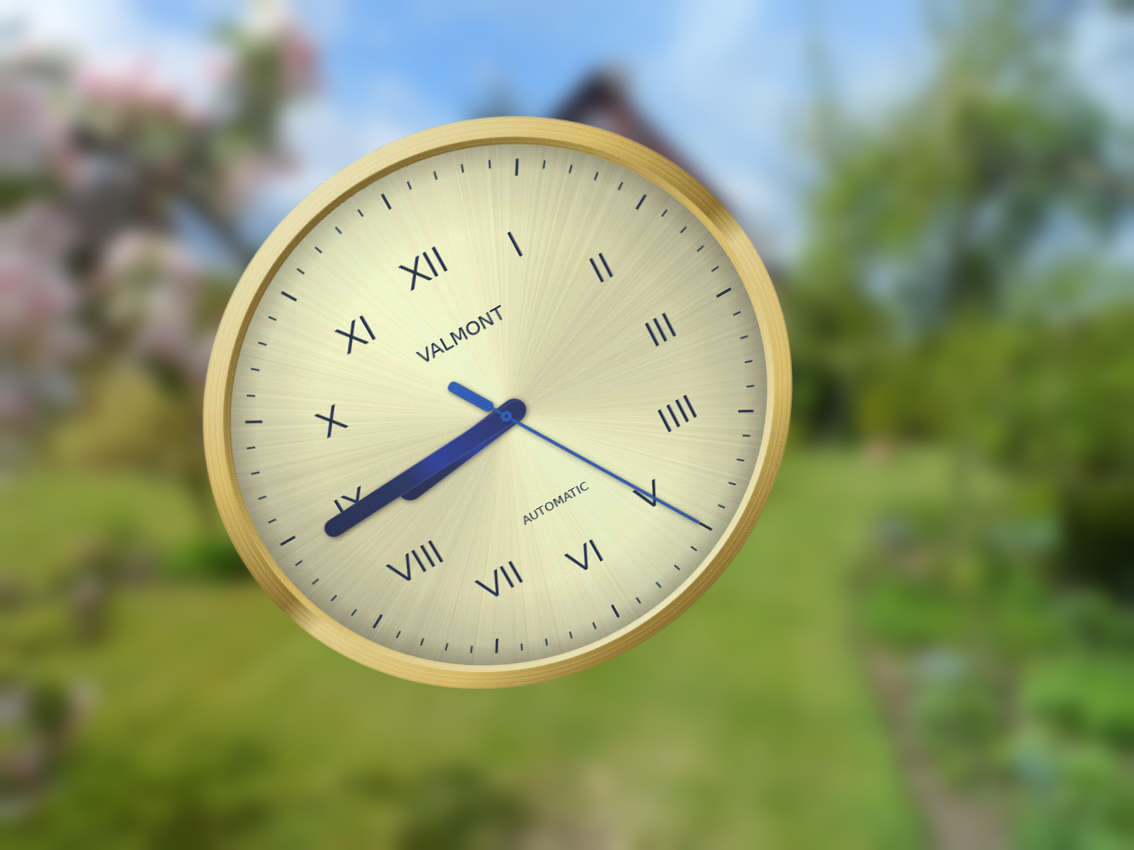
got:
h=8 m=44 s=25
